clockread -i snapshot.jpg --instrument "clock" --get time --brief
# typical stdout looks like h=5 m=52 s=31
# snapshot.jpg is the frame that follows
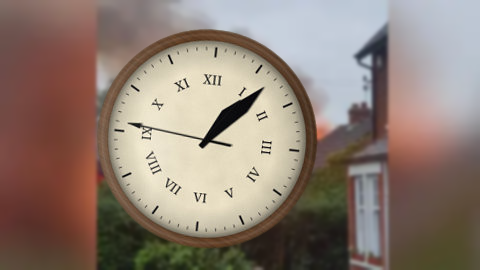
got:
h=1 m=6 s=46
